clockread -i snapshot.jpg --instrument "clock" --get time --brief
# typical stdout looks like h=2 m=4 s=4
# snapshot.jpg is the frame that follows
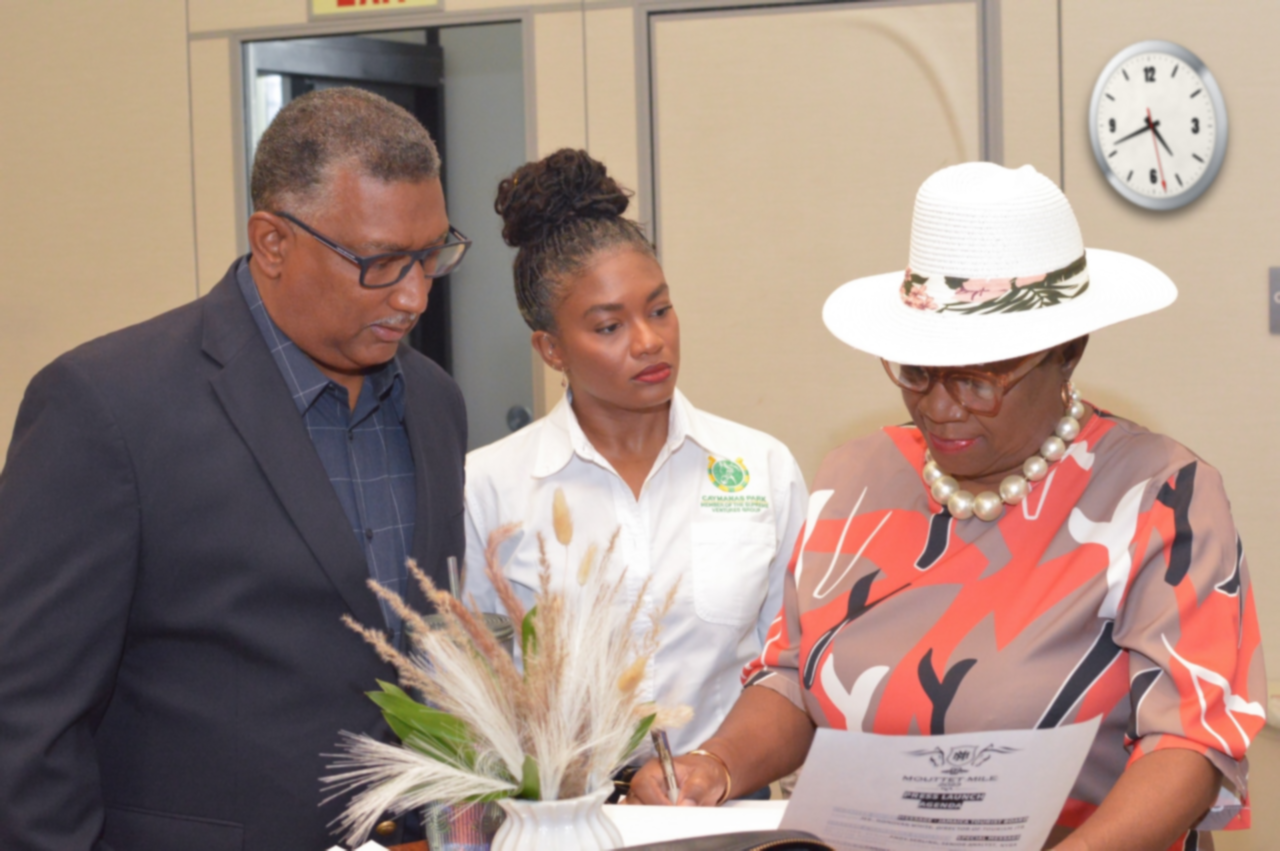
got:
h=4 m=41 s=28
